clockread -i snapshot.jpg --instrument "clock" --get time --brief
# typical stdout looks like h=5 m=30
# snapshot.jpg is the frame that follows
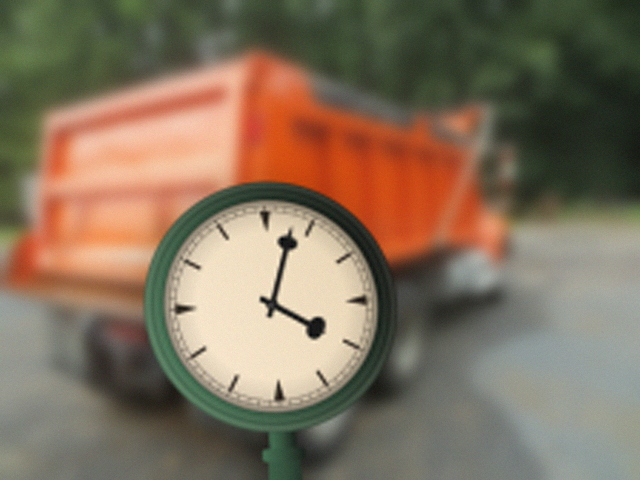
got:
h=4 m=3
